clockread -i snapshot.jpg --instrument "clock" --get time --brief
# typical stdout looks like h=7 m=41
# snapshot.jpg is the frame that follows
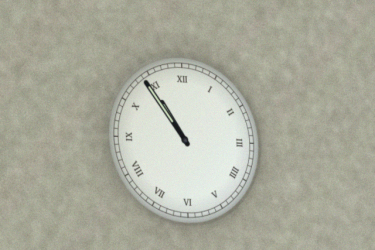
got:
h=10 m=54
